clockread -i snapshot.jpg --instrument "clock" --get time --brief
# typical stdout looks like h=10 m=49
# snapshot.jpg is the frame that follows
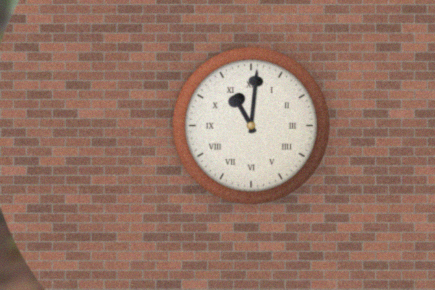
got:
h=11 m=1
